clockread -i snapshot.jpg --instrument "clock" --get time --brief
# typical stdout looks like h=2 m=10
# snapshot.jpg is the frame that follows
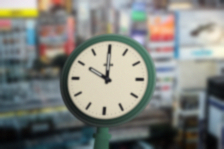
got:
h=10 m=0
